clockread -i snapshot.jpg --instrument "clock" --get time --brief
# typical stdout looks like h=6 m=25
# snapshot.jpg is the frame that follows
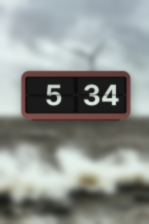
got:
h=5 m=34
